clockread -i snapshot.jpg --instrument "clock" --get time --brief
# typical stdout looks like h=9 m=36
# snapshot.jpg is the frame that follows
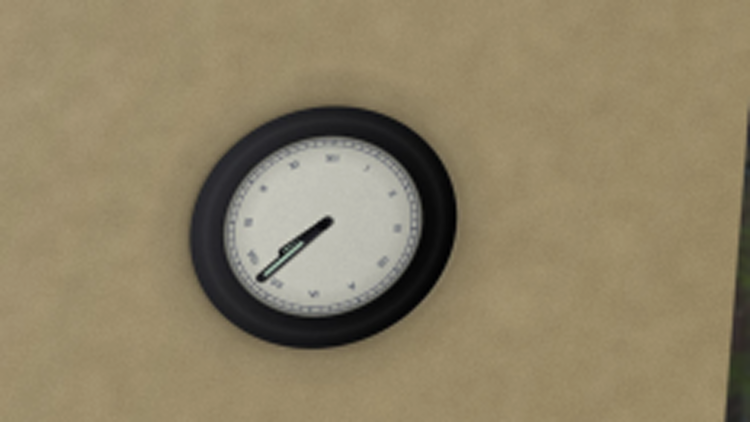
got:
h=7 m=37
